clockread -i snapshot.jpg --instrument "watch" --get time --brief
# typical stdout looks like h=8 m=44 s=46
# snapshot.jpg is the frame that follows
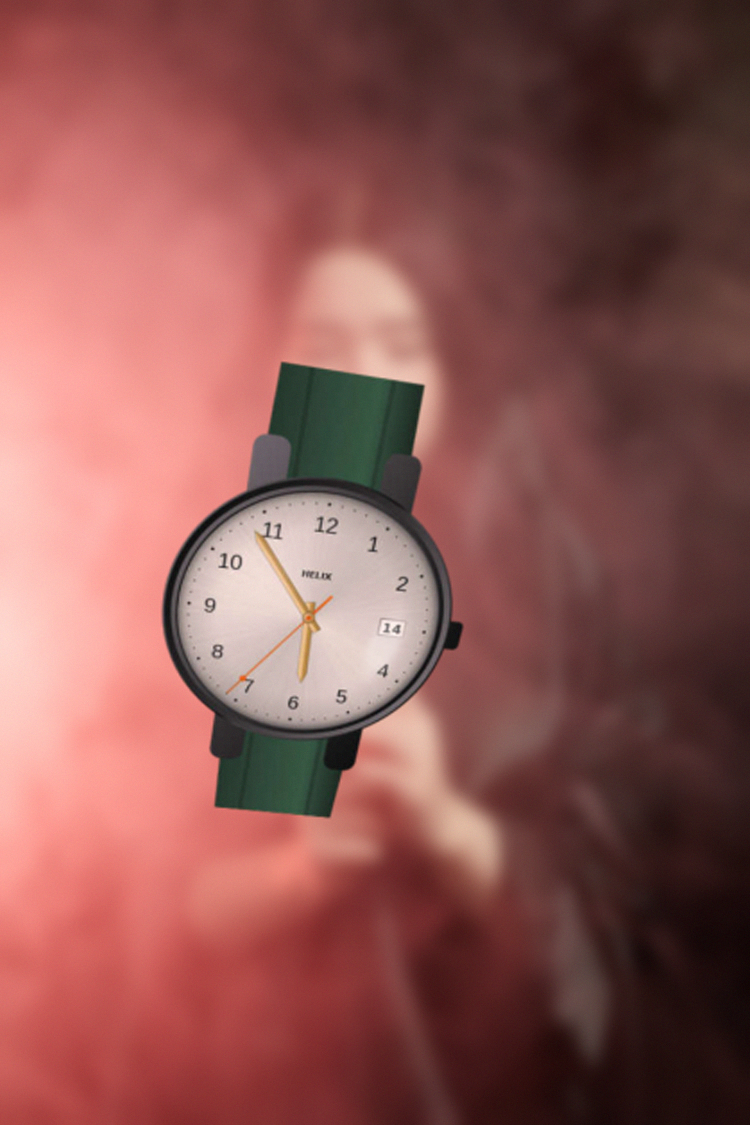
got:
h=5 m=53 s=36
